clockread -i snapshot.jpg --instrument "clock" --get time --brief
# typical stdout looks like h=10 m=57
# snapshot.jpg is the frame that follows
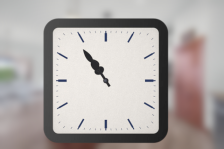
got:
h=10 m=54
